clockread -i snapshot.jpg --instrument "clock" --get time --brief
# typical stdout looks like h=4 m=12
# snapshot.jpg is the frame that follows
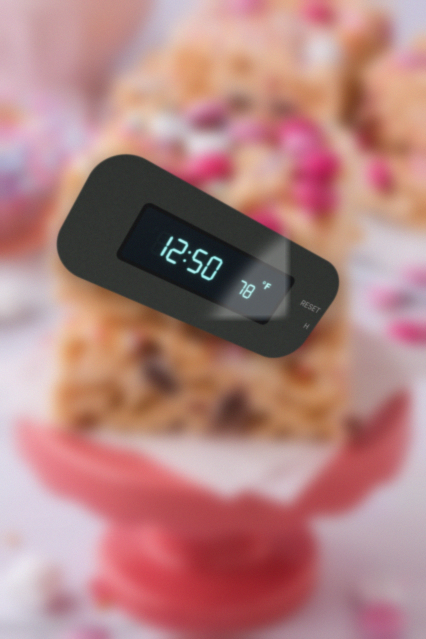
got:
h=12 m=50
